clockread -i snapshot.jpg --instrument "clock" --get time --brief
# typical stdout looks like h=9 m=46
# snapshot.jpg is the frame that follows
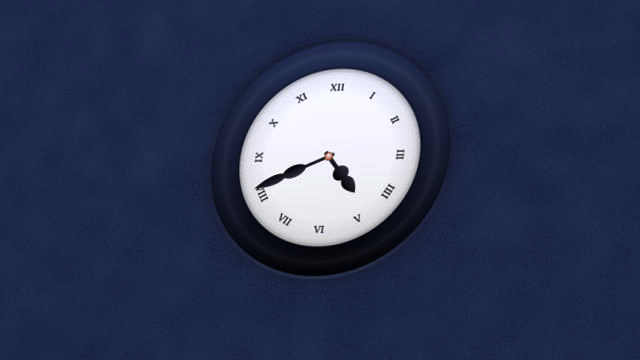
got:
h=4 m=41
